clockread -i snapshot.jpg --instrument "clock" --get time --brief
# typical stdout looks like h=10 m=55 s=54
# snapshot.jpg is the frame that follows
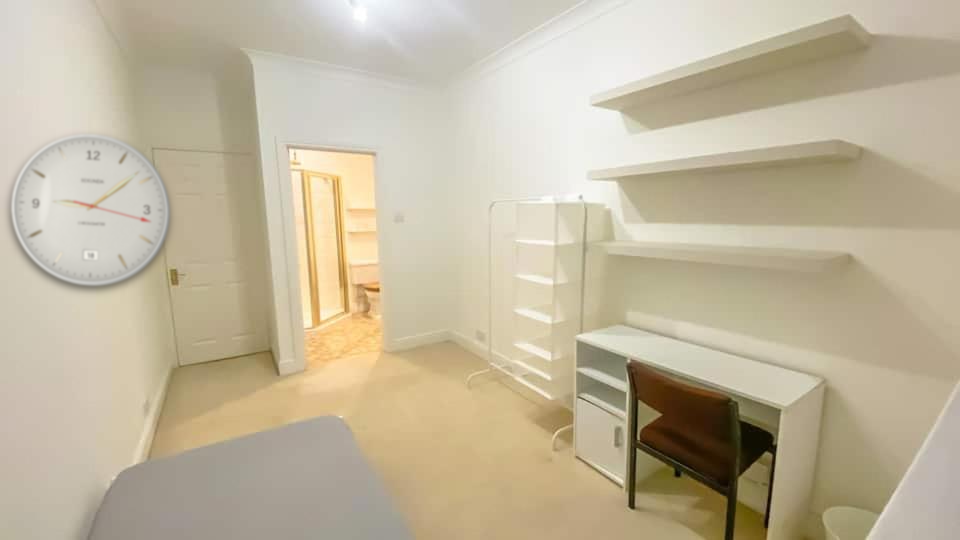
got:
h=9 m=8 s=17
